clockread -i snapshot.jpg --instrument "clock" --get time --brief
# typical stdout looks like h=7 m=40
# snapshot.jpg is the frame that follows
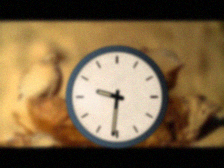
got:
h=9 m=31
